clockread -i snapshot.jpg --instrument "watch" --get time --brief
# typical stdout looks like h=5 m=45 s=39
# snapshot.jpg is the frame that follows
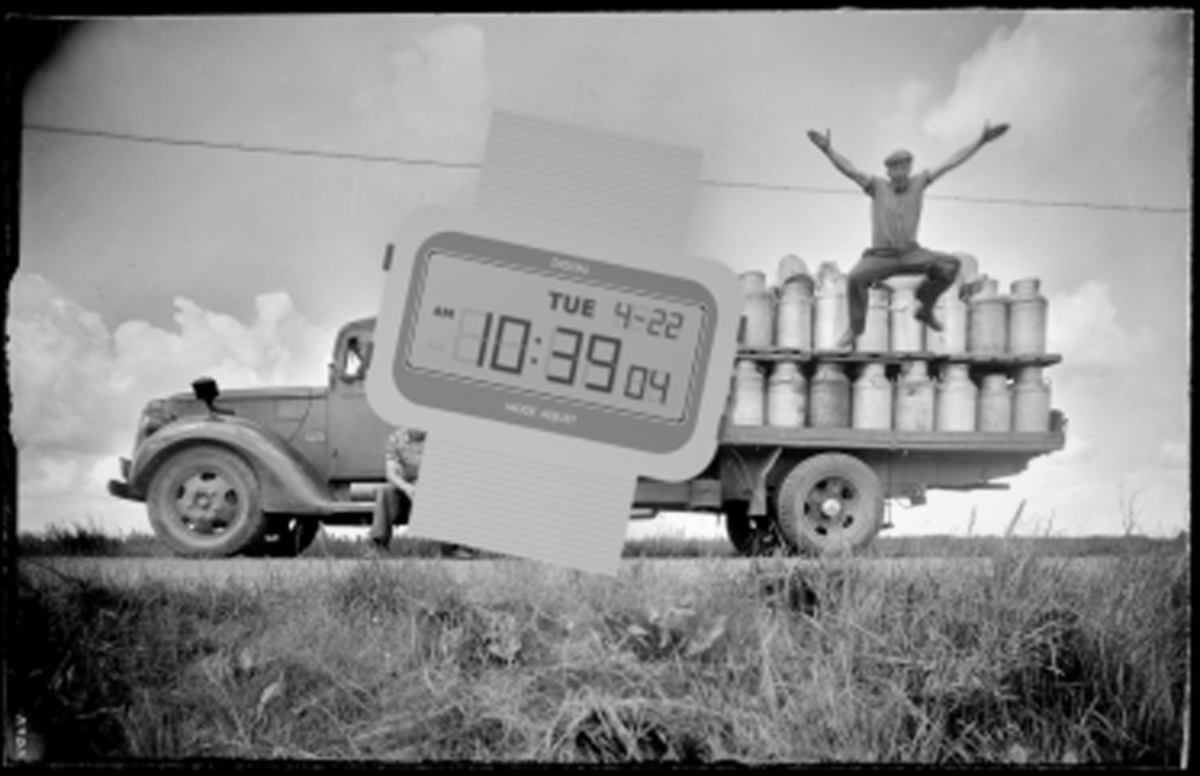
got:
h=10 m=39 s=4
